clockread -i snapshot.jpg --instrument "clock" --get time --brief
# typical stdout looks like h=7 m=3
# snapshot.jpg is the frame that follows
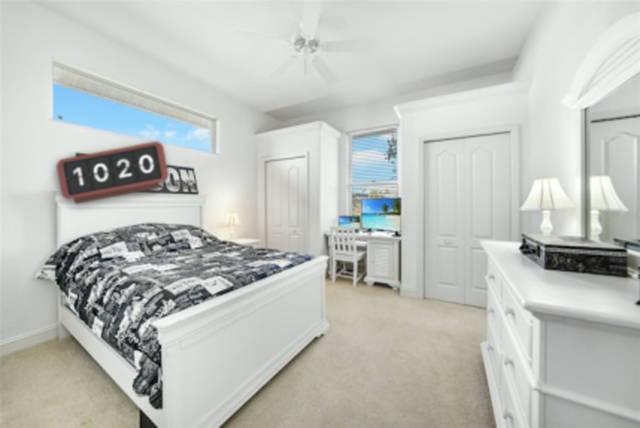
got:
h=10 m=20
